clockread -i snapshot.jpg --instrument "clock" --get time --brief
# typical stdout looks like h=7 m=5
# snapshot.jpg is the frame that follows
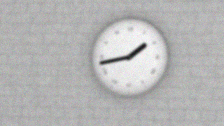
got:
h=1 m=43
